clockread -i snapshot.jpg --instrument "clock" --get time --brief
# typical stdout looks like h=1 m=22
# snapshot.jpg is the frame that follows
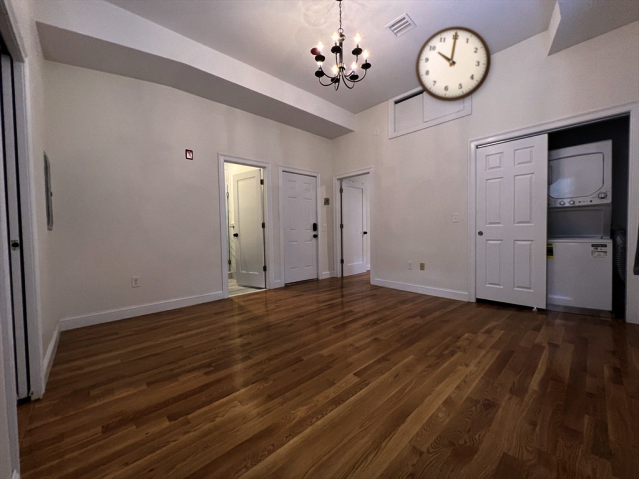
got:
h=10 m=0
